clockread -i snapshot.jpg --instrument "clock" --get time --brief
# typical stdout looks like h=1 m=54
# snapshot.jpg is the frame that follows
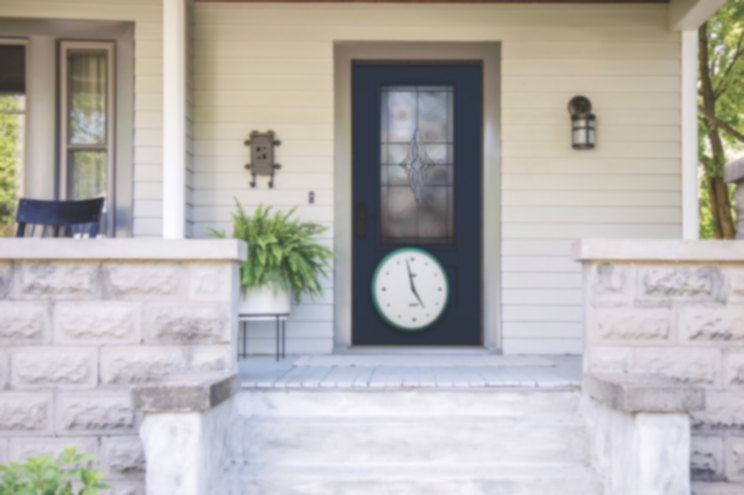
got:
h=4 m=58
